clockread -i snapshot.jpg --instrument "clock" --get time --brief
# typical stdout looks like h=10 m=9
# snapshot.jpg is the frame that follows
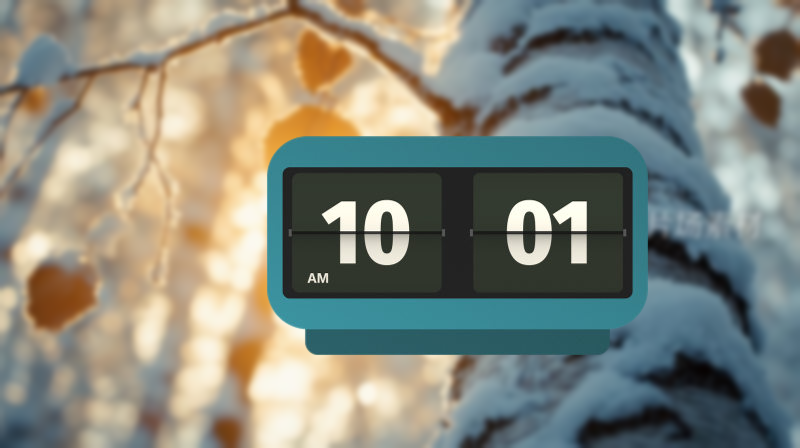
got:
h=10 m=1
